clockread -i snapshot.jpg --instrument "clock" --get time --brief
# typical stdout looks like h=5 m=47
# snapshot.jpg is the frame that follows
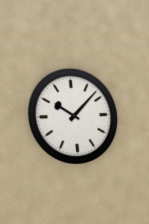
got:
h=10 m=8
